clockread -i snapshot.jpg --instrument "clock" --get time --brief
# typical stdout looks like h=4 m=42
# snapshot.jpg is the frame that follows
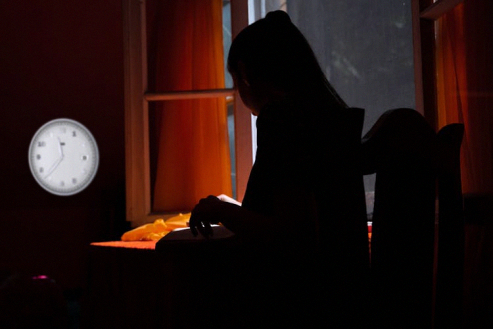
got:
h=11 m=37
